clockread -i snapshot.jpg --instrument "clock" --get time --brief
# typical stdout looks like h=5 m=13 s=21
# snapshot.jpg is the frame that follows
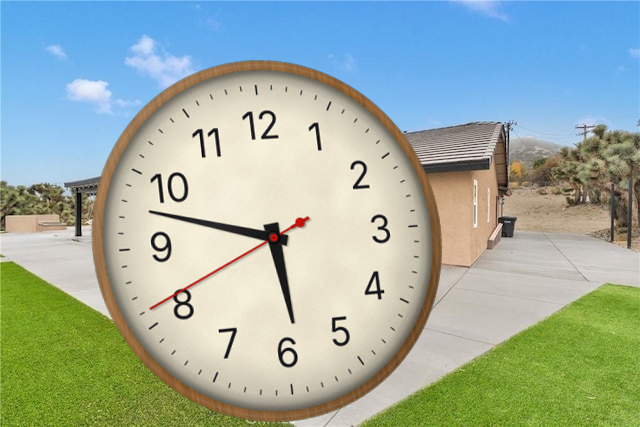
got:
h=5 m=47 s=41
